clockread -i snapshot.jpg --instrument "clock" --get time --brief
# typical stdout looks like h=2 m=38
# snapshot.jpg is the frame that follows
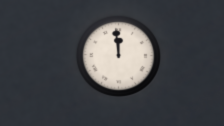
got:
h=11 m=59
